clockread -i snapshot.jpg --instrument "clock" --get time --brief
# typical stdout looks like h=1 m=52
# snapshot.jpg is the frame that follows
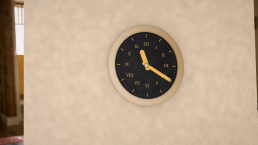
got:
h=11 m=20
